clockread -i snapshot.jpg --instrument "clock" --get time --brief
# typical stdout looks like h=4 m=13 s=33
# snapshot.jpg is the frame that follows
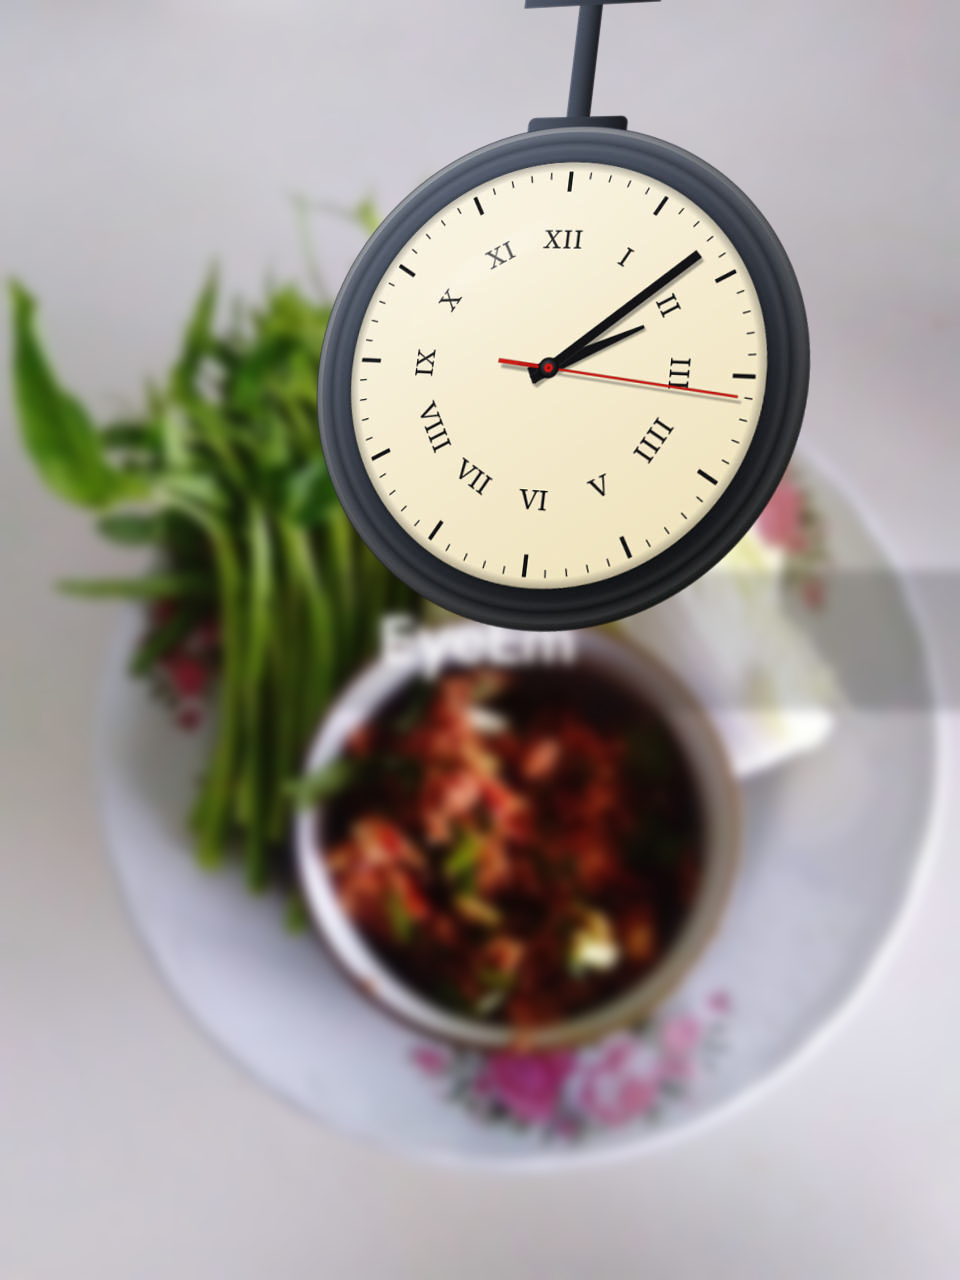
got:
h=2 m=8 s=16
